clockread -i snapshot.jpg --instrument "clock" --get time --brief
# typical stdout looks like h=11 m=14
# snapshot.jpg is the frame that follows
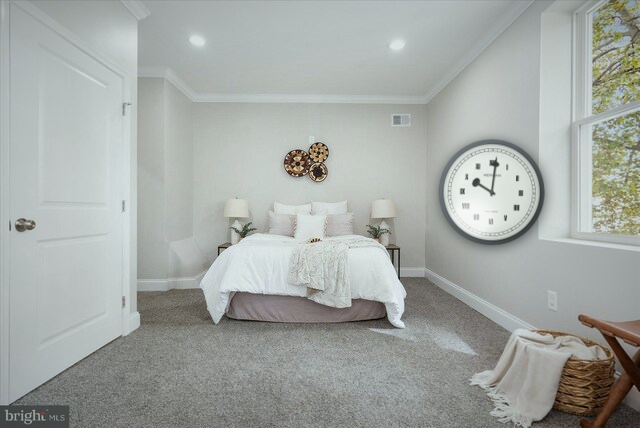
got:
h=10 m=1
